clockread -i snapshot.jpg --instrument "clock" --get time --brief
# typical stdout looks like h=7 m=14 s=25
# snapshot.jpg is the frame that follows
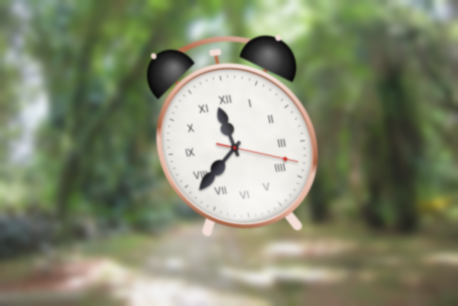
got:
h=11 m=38 s=18
